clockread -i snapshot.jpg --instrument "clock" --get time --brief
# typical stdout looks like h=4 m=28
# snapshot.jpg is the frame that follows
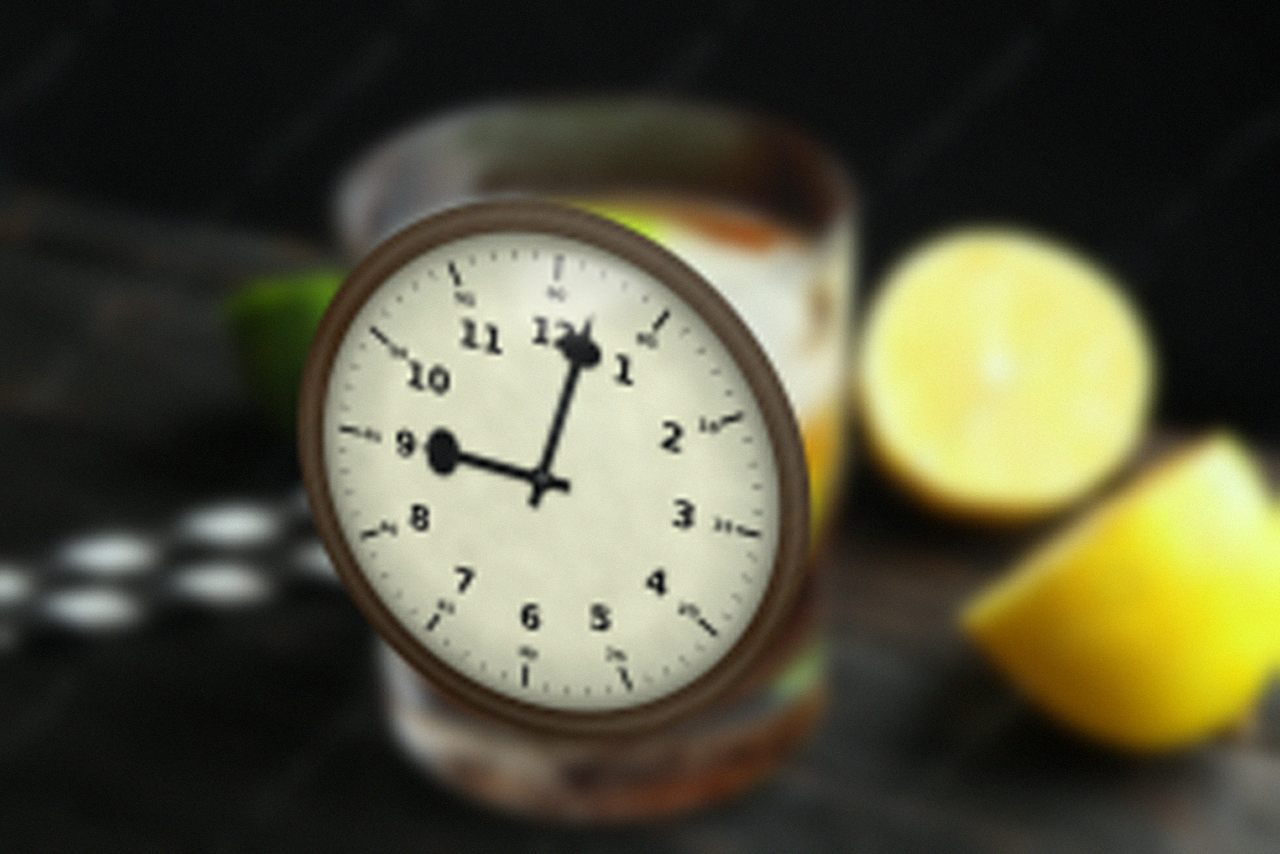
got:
h=9 m=2
